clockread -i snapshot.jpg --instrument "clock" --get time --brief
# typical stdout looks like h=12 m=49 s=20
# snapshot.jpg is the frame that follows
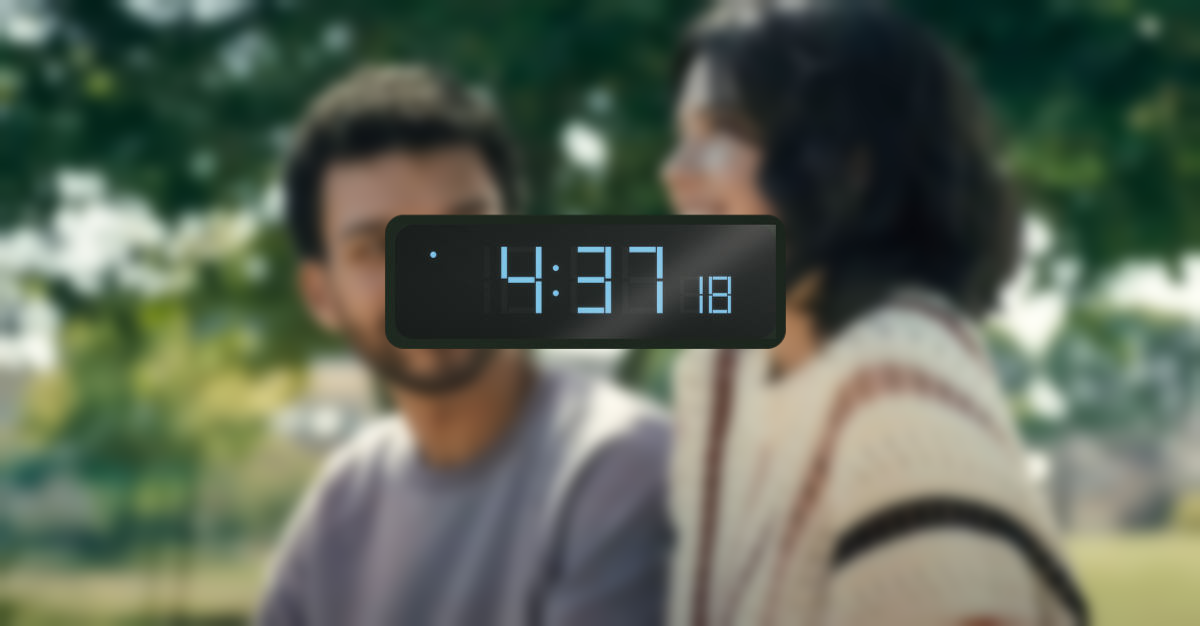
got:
h=4 m=37 s=18
